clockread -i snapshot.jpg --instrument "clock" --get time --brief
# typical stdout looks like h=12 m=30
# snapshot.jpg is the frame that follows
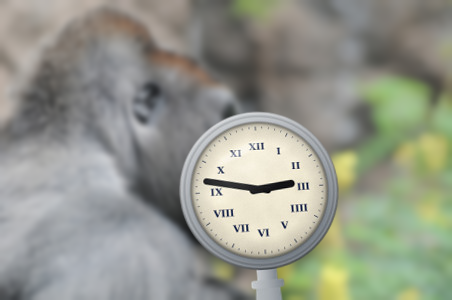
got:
h=2 m=47
